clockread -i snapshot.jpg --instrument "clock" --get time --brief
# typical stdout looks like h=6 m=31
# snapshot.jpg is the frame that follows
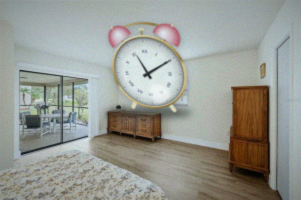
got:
h=11 m=10
